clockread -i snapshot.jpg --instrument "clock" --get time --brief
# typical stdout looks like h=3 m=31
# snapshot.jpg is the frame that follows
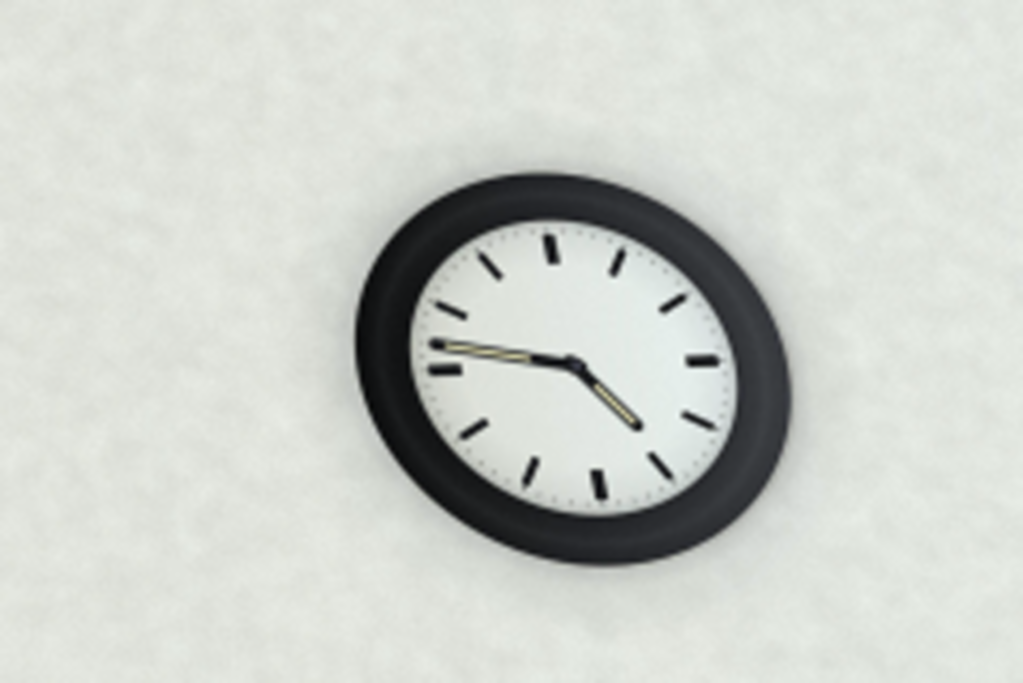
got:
h=4 m=47
